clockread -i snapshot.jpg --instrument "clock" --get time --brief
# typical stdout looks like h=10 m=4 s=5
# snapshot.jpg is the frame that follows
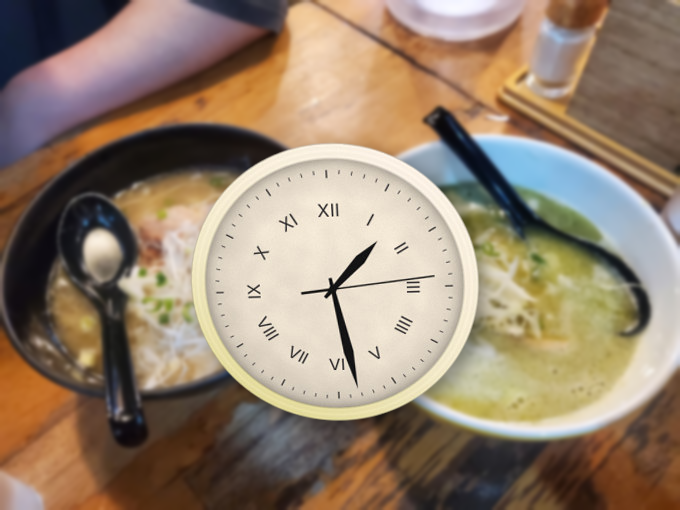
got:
h=1 m=28 s=14
